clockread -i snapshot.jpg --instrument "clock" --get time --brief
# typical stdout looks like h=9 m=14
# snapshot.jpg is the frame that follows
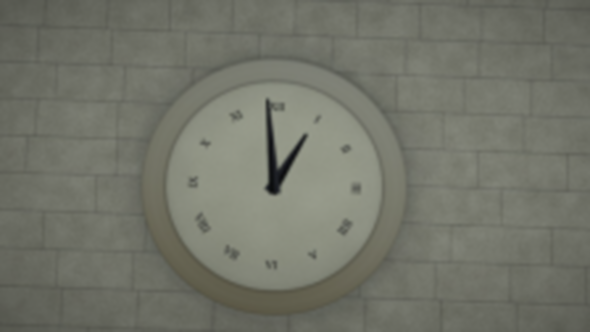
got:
h=12 m=59
